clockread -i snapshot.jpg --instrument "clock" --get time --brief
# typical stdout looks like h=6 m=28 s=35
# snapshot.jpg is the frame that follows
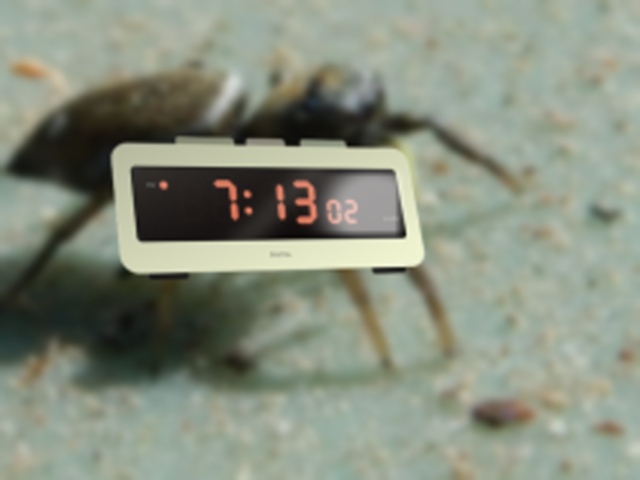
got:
h=7 m=13 s=2
